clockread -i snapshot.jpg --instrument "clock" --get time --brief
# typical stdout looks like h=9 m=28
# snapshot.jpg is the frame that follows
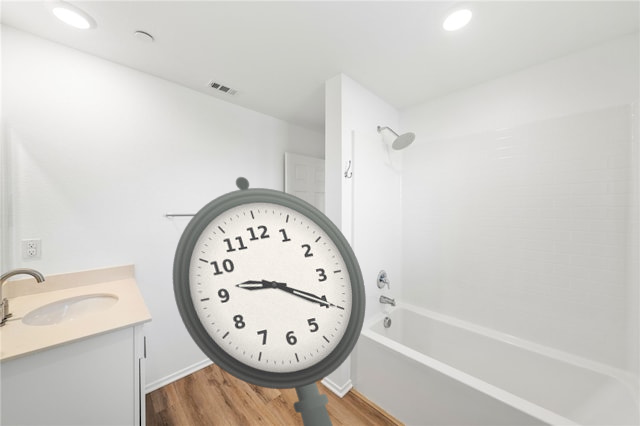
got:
h=9 m=20
